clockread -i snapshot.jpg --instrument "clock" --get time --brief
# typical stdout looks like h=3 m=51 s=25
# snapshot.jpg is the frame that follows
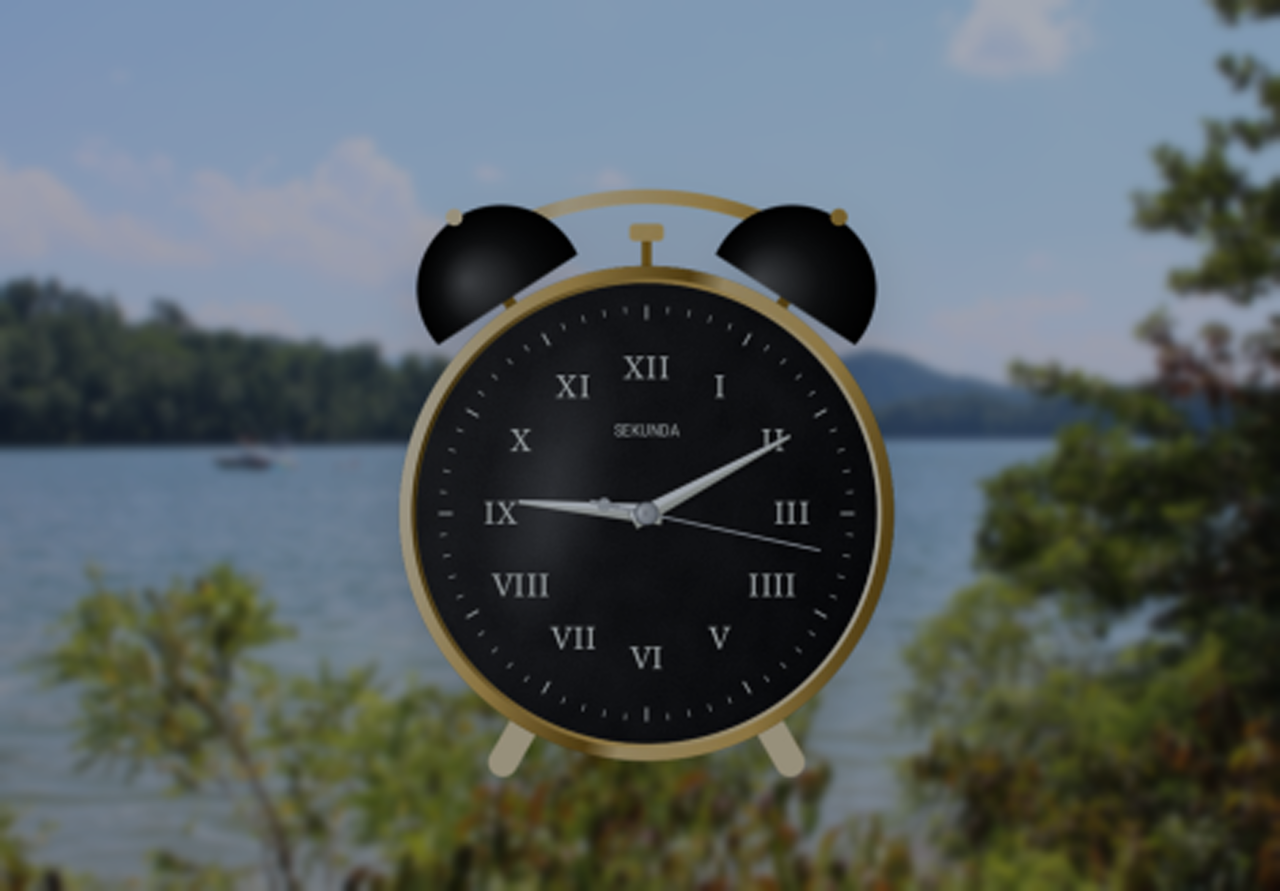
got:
h=9 m=10 s=17
